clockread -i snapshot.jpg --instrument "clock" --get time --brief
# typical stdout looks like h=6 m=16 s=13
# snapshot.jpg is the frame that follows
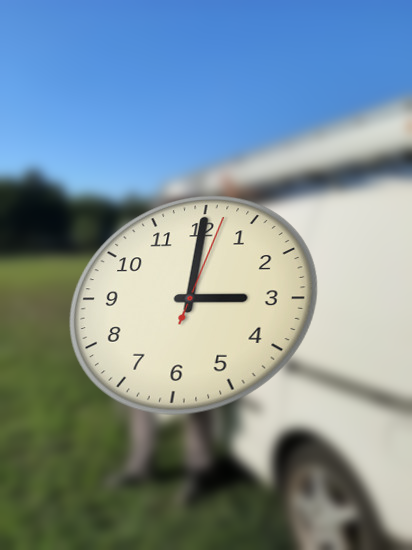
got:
h=3 m=0 s=2
